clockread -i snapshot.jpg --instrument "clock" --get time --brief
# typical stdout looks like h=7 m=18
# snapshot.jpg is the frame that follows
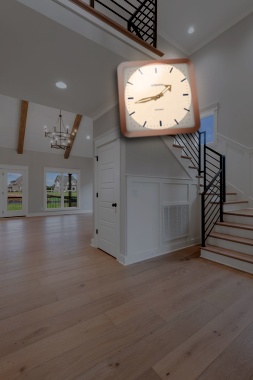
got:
h=1 m=43
